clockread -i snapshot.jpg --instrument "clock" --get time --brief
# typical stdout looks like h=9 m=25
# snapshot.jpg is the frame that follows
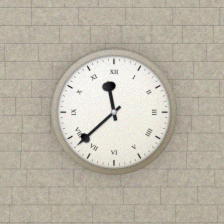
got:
h=11 m=38
